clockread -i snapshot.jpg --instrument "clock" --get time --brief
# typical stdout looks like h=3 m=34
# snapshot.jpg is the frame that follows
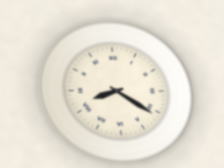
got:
h=8 m=21
